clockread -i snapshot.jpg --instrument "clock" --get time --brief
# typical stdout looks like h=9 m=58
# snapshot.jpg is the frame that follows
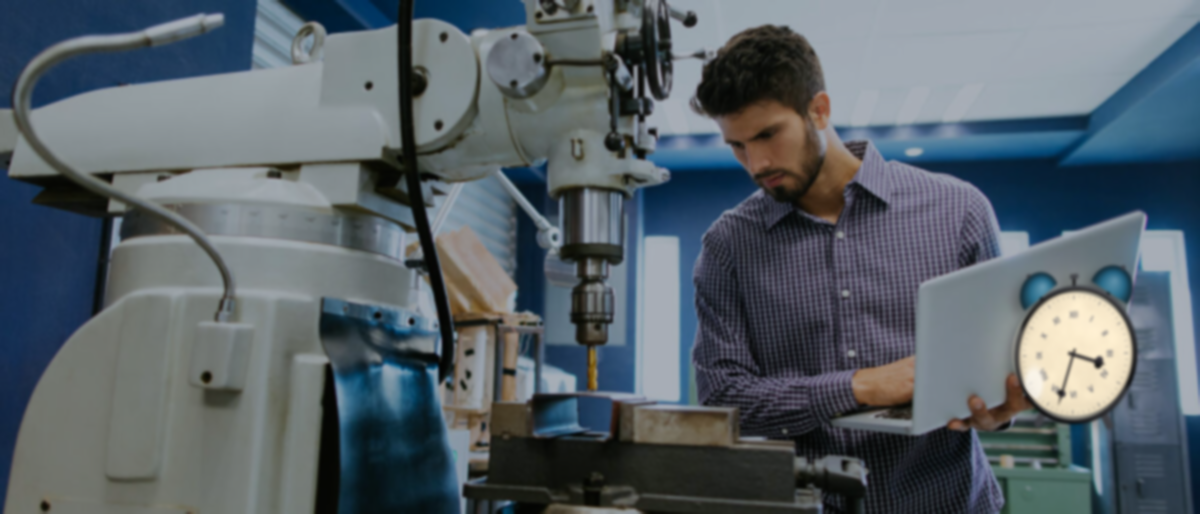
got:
h=3 m=33
